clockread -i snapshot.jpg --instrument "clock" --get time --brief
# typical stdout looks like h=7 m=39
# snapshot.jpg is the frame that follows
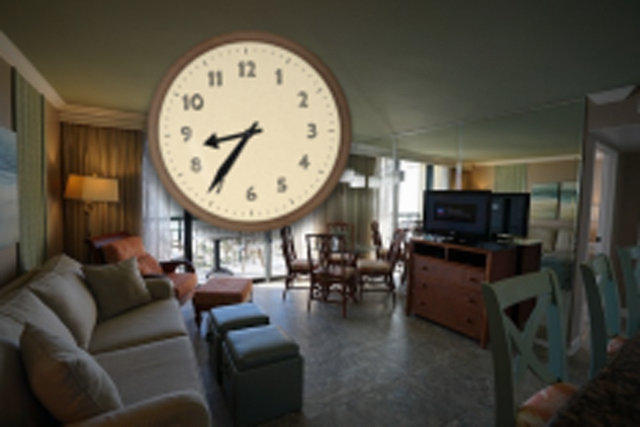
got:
h=8 m=36
